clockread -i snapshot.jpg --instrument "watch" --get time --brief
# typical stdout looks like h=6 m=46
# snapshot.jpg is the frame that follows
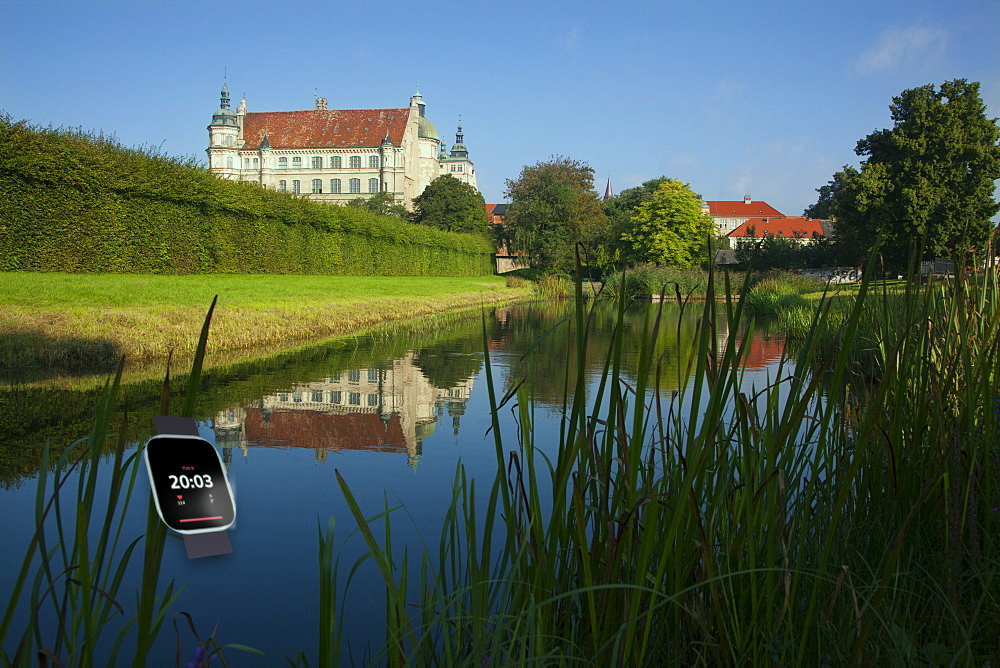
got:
h=20 m=3
